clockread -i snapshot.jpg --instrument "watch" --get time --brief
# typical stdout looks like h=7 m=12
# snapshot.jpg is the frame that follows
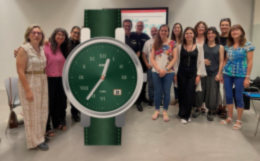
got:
h=12 m=36
